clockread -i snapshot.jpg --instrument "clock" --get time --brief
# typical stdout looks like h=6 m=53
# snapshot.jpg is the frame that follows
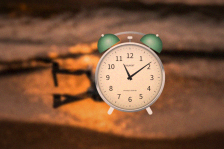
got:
h=11 m=9
